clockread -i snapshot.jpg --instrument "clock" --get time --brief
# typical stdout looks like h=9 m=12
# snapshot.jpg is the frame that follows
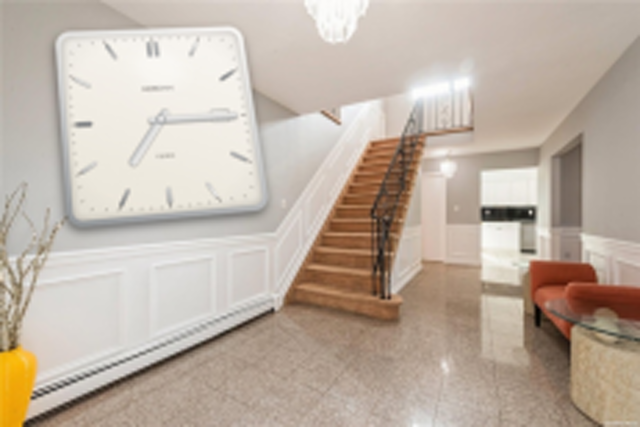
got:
h=7 m=15
